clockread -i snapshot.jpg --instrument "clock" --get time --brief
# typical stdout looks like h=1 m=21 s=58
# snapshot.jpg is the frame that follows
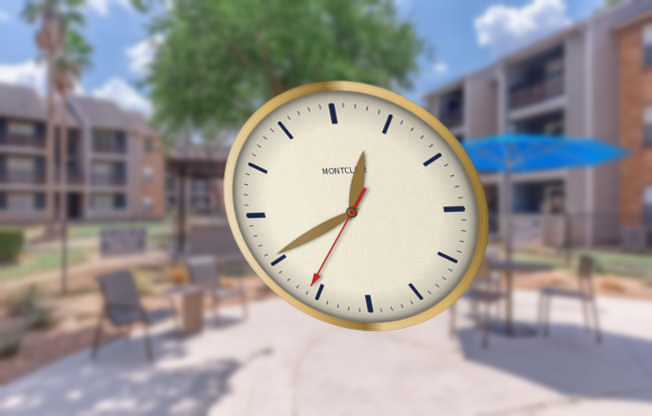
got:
h=12 m=40 s=36
